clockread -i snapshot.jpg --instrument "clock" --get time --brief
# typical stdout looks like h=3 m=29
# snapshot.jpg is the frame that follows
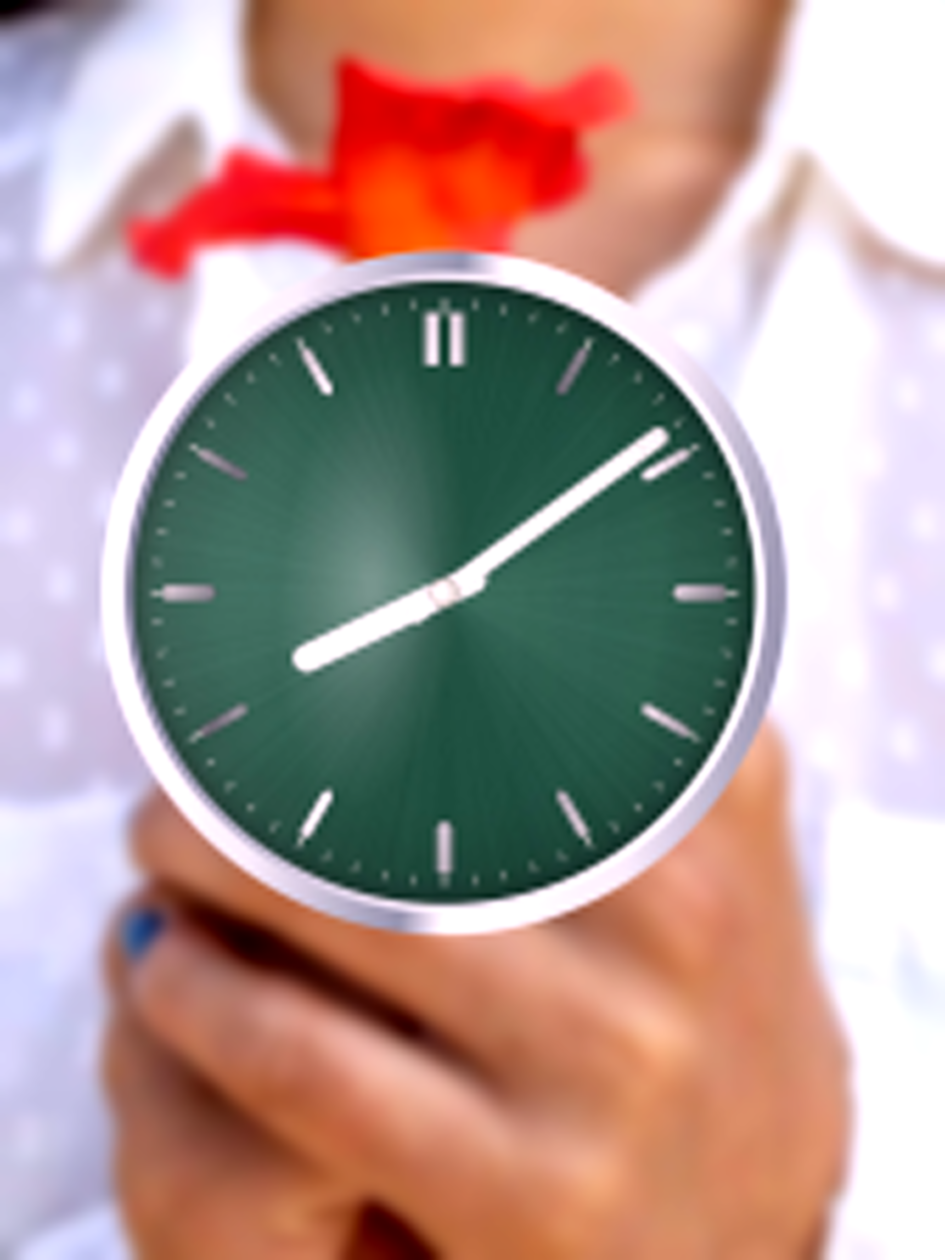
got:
h=8 m=9
